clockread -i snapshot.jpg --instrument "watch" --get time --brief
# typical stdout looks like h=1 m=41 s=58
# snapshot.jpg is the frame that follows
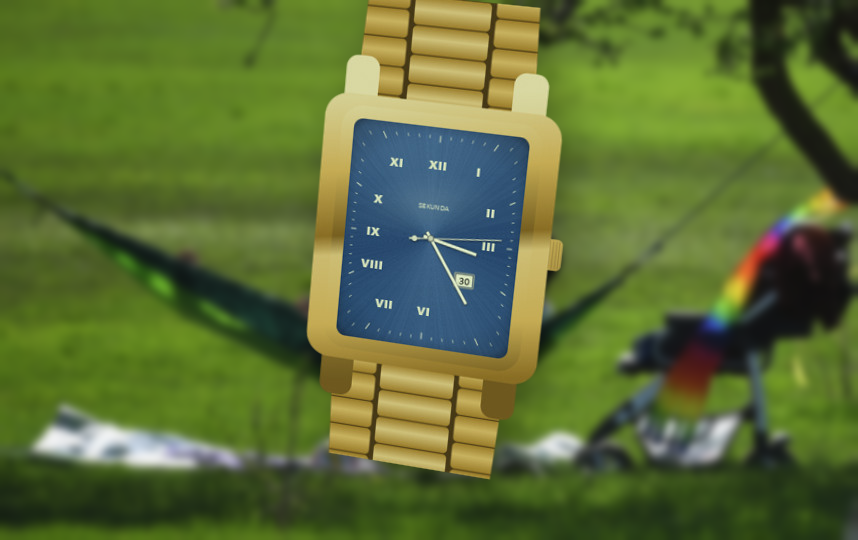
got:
h=3 m=24 s=14
